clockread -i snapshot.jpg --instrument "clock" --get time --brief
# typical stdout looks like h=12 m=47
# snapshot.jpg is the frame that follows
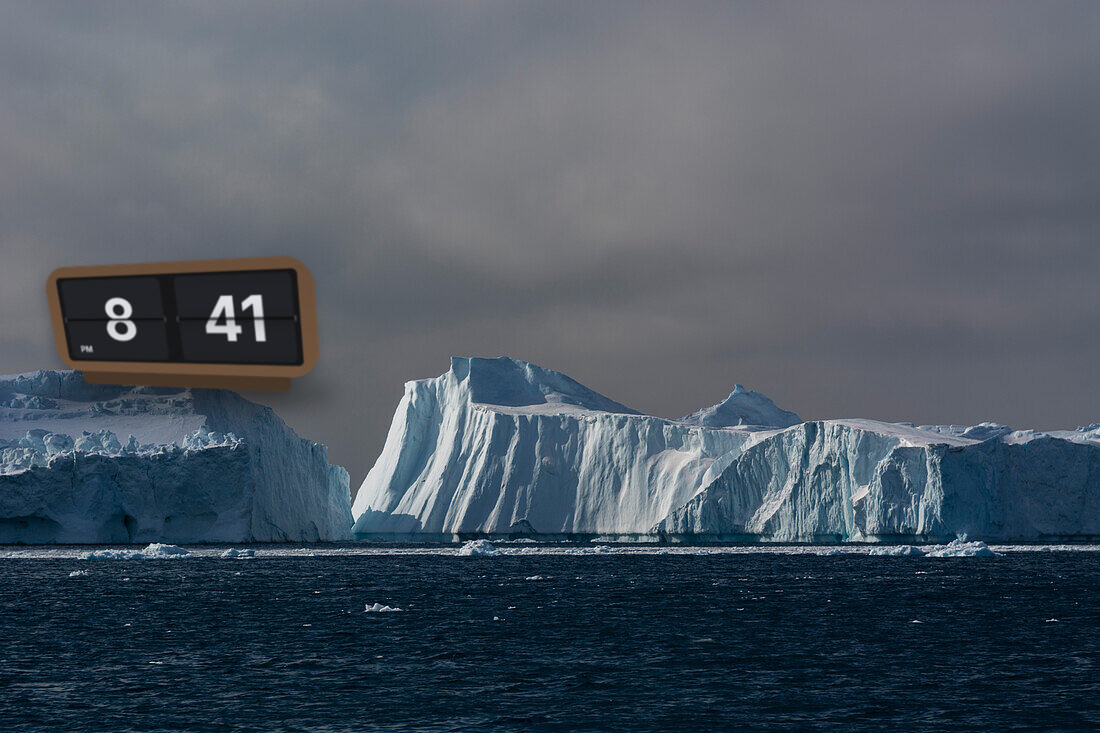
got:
h=8 m=41
